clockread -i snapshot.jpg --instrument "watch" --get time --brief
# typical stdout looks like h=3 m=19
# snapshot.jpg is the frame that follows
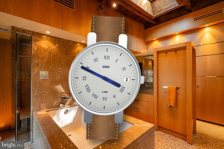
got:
h=3 m=49
